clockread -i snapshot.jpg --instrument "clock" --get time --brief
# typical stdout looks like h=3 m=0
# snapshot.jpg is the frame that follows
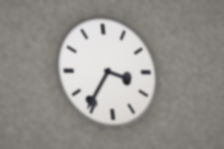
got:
h=3 m=36
